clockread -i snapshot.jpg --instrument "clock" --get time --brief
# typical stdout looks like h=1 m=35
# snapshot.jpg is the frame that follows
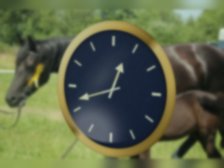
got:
h=12 m=42
